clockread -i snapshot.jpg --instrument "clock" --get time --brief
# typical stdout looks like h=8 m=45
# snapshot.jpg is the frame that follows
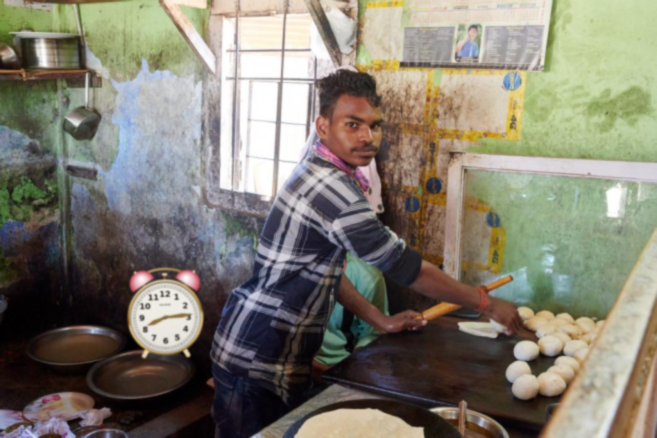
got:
h=8 m=14
